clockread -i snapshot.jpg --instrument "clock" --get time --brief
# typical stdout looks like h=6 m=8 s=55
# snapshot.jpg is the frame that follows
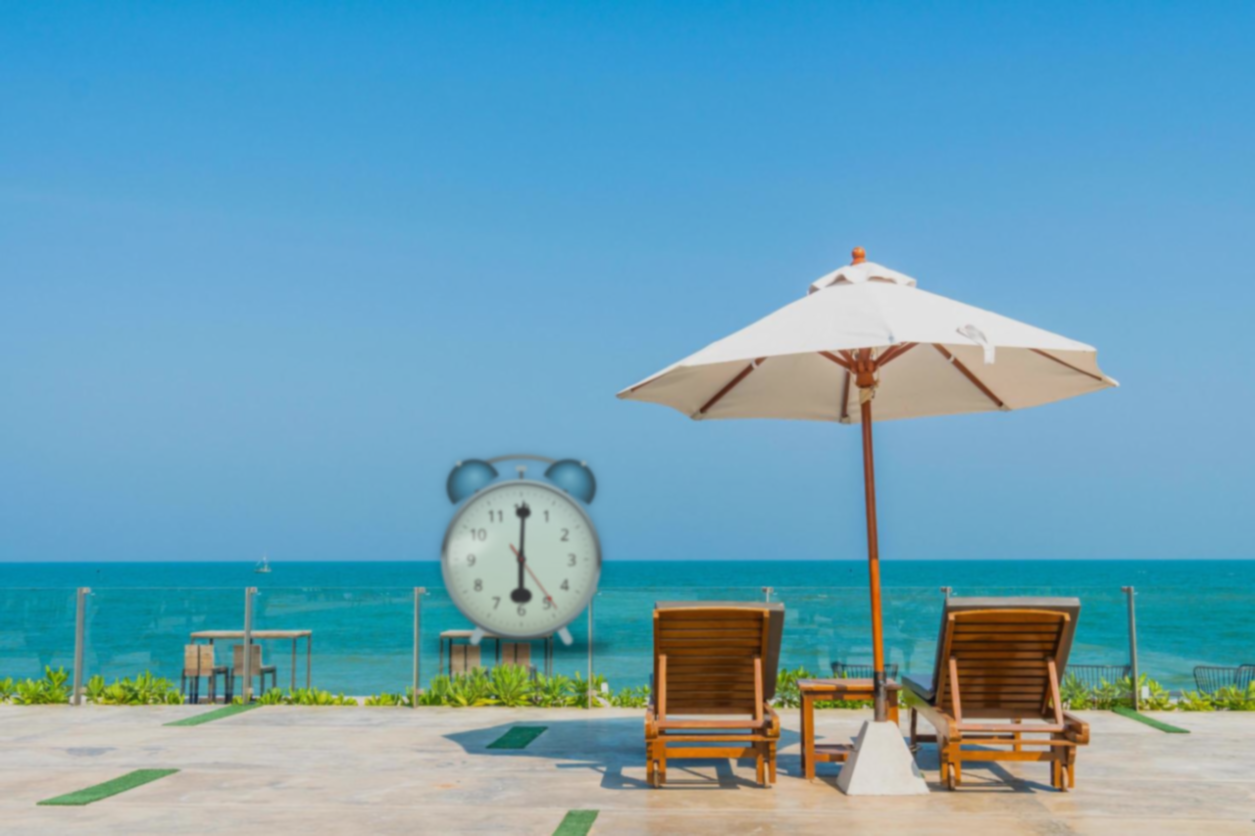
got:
h=6 m=0 s=24
